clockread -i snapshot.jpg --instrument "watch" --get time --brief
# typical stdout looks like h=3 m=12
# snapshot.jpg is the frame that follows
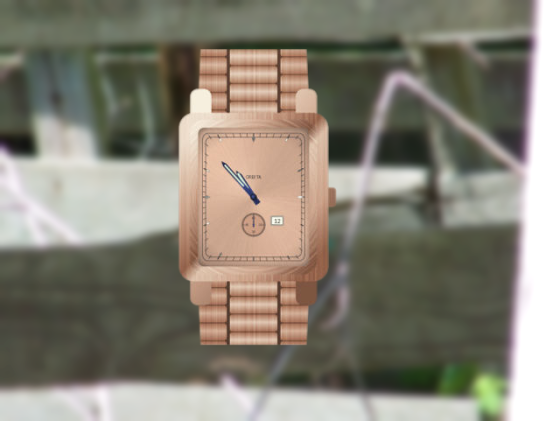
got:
h=10 m=53
